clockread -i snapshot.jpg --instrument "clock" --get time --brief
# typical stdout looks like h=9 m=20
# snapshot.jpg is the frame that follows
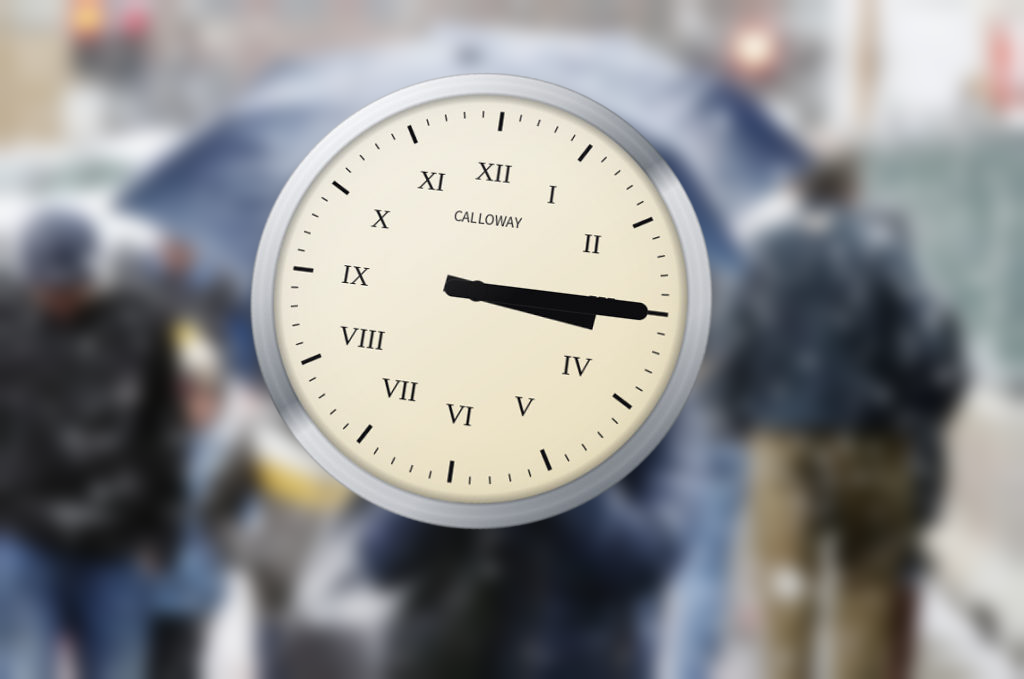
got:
h=3 m=15
